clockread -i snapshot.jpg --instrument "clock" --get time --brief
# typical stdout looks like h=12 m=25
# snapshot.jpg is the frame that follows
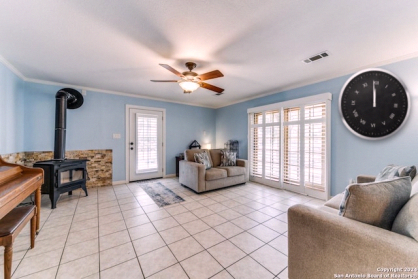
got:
h=11 m=59
